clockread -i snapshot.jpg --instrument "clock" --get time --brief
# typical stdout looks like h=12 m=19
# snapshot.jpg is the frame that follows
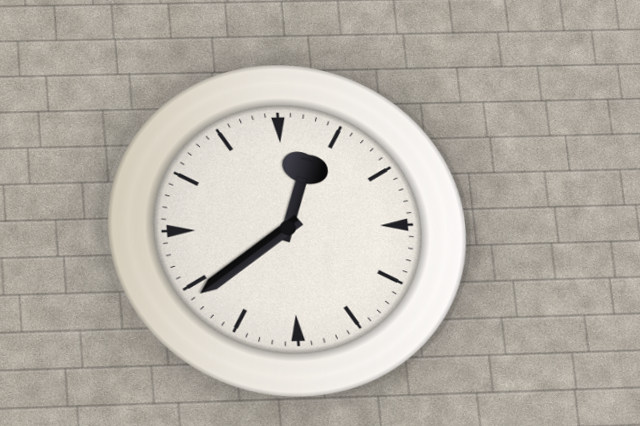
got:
h=12 m=39
